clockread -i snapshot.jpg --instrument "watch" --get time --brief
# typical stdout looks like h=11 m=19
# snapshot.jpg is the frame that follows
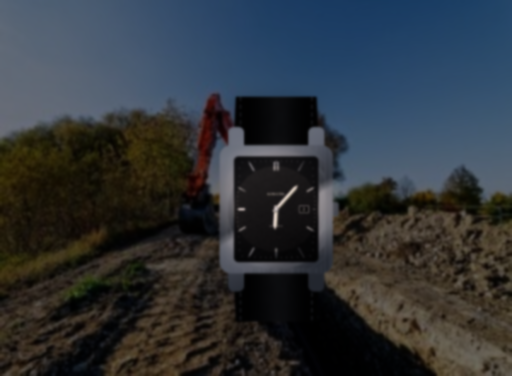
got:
h=6 m=7
